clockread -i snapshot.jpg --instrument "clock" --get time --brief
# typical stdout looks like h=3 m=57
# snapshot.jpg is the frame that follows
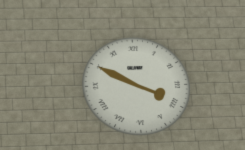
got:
h=3 m=50
